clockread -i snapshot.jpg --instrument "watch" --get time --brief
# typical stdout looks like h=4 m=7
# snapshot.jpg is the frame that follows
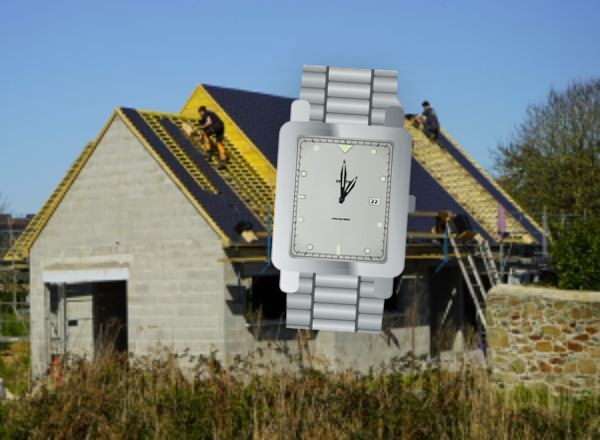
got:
h=1 m=0
